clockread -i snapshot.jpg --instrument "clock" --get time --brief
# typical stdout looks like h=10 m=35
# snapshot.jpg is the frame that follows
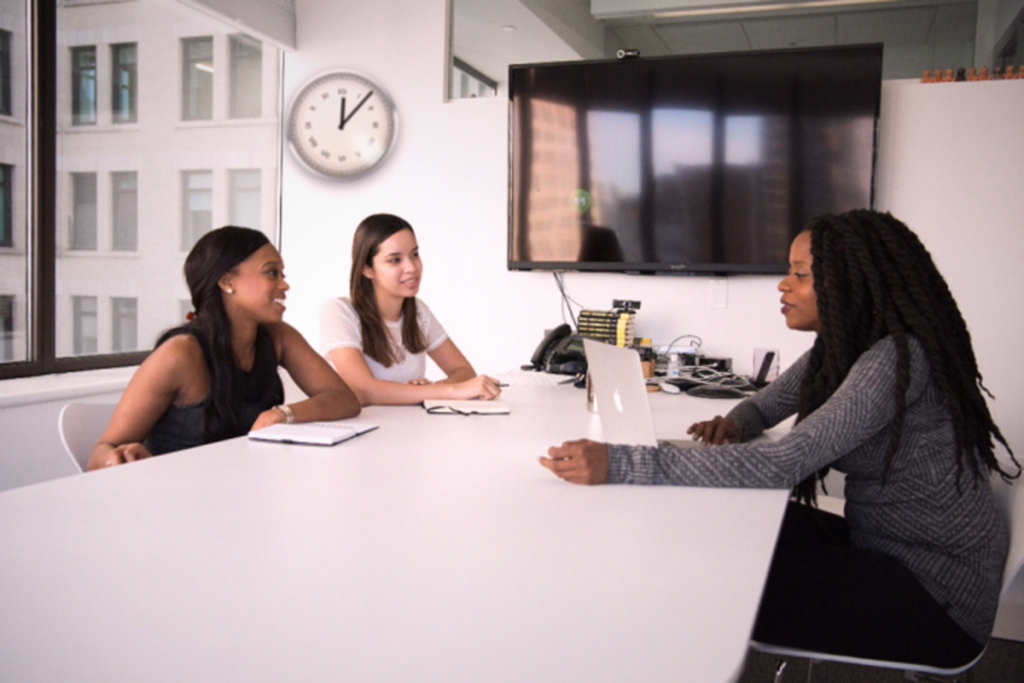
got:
h=12 m=7
